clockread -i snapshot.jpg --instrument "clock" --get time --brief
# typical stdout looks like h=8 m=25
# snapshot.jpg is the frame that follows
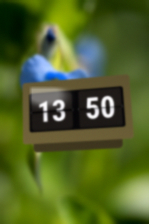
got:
h=13 m=50
